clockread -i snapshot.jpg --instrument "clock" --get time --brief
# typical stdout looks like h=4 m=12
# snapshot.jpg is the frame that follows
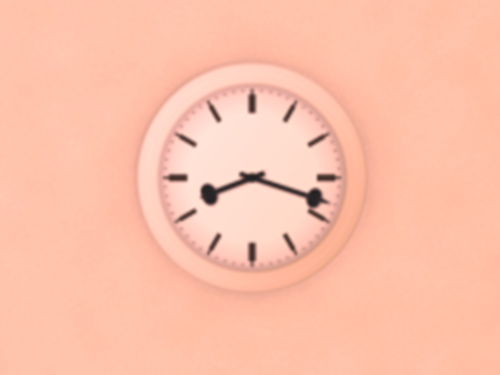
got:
h=8 m=18
